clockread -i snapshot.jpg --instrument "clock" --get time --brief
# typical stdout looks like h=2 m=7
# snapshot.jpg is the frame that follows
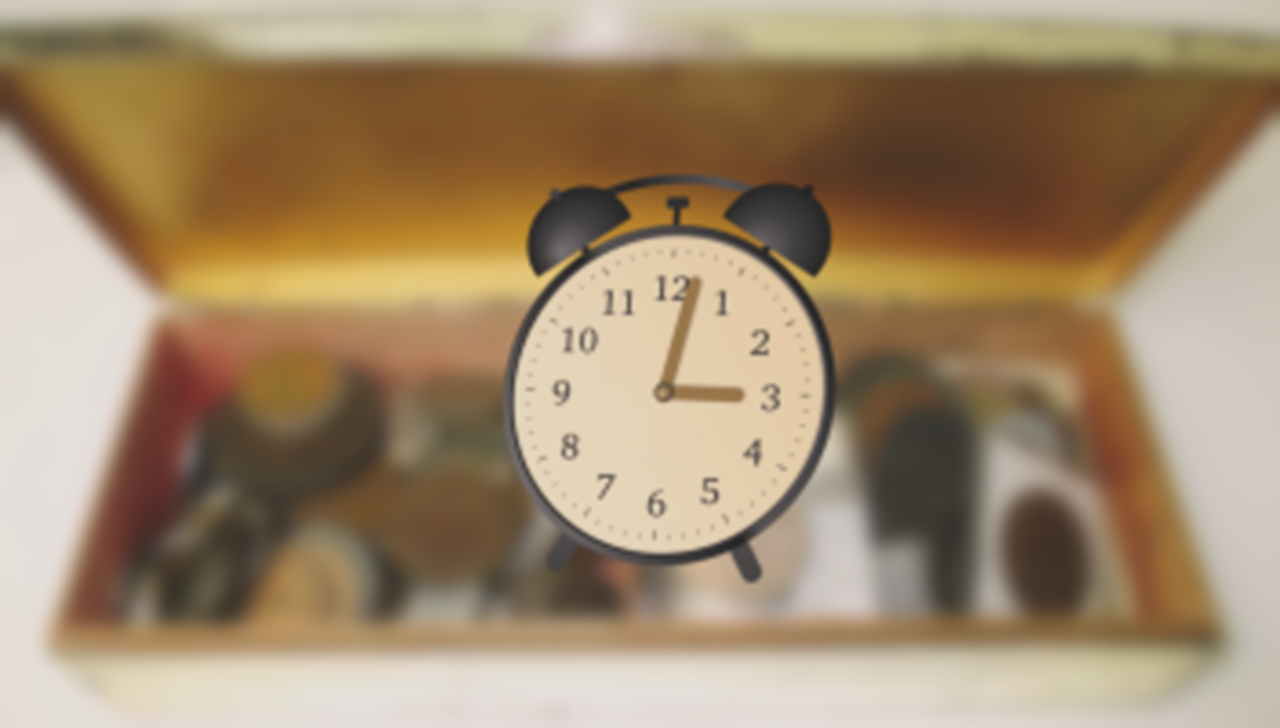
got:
h=3 m=2
